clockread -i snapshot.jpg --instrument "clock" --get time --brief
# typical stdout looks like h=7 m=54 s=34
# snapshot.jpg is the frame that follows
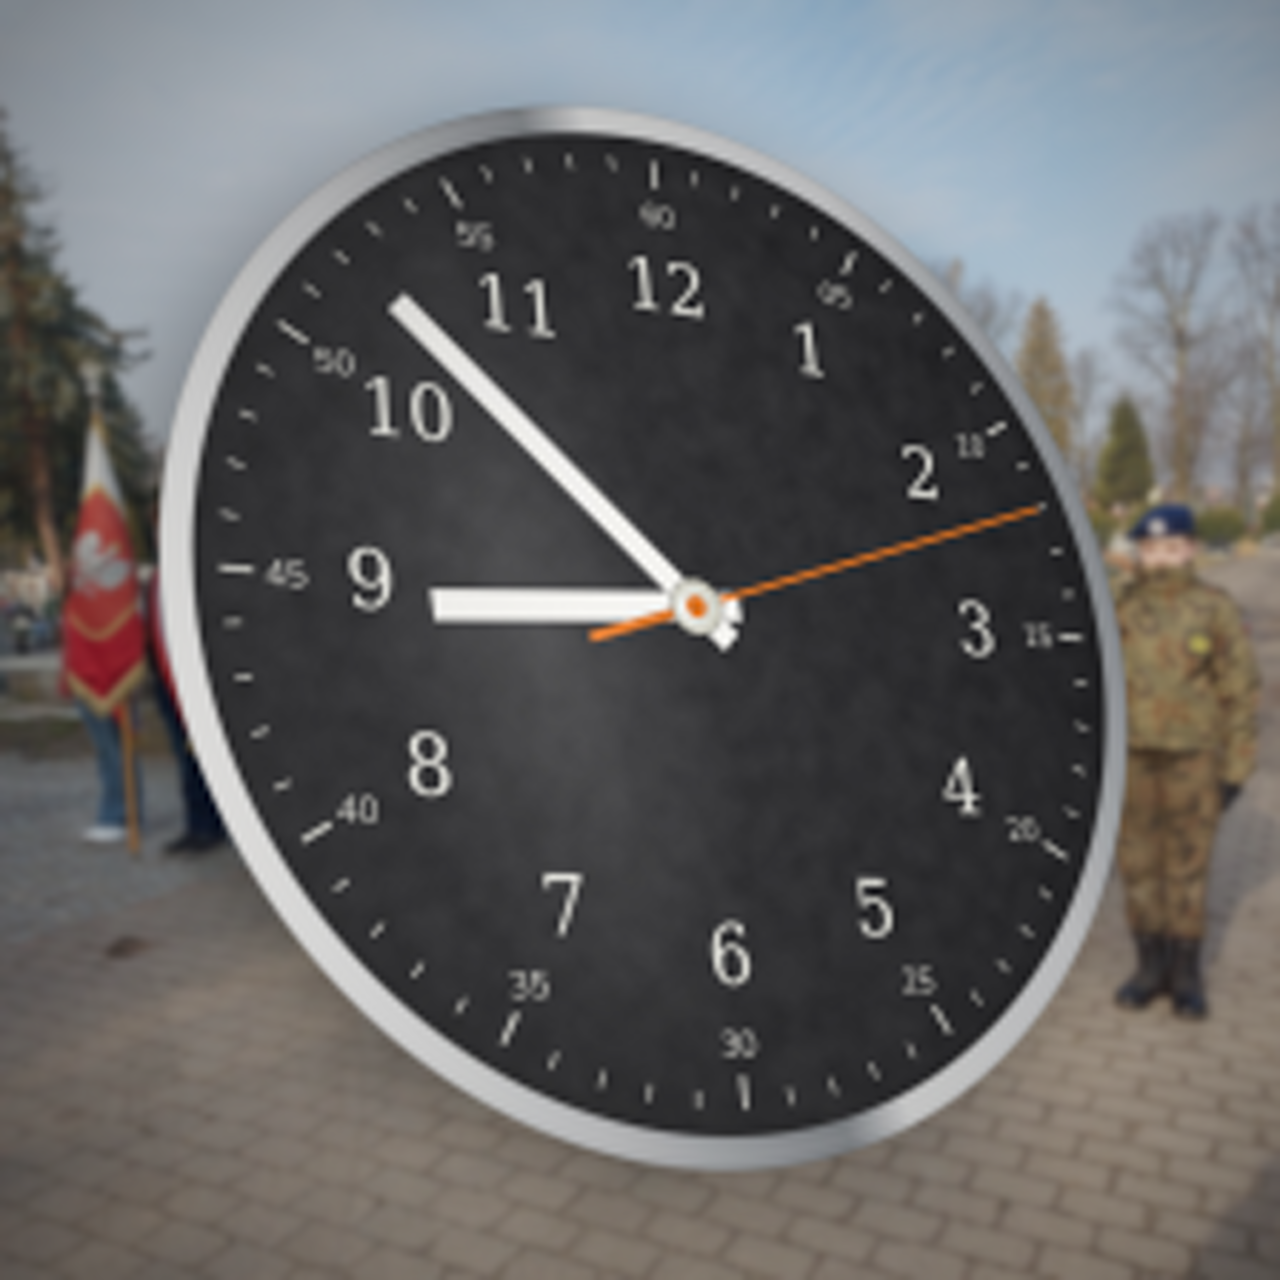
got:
h=8 m=52 s=12
